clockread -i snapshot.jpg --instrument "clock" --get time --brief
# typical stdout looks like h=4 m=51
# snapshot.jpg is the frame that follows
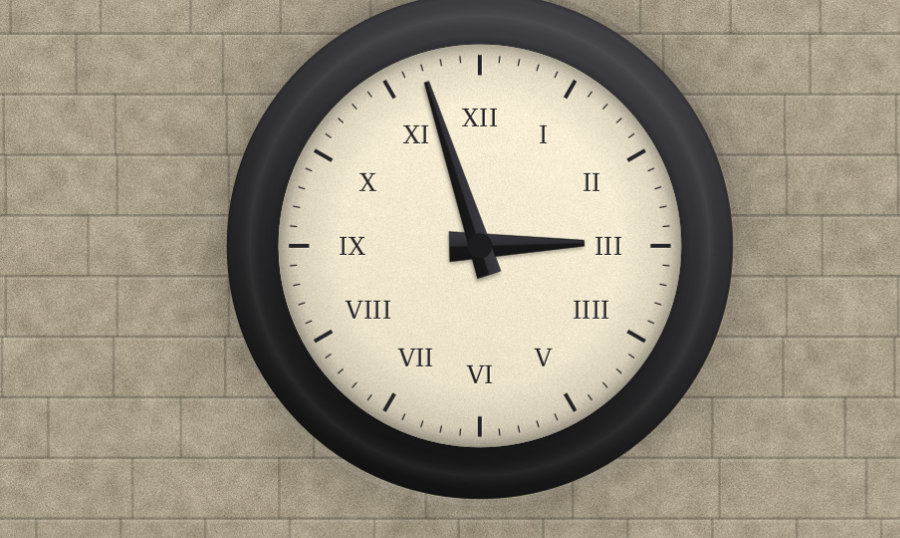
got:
h=2 m=57
